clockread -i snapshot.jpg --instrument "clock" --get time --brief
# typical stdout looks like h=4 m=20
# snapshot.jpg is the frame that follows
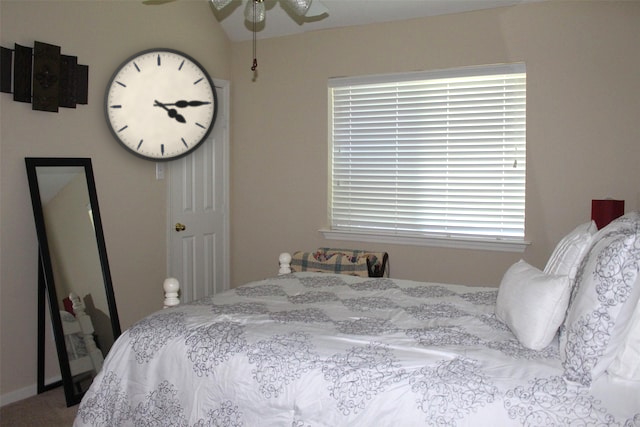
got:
h=4 m=15
